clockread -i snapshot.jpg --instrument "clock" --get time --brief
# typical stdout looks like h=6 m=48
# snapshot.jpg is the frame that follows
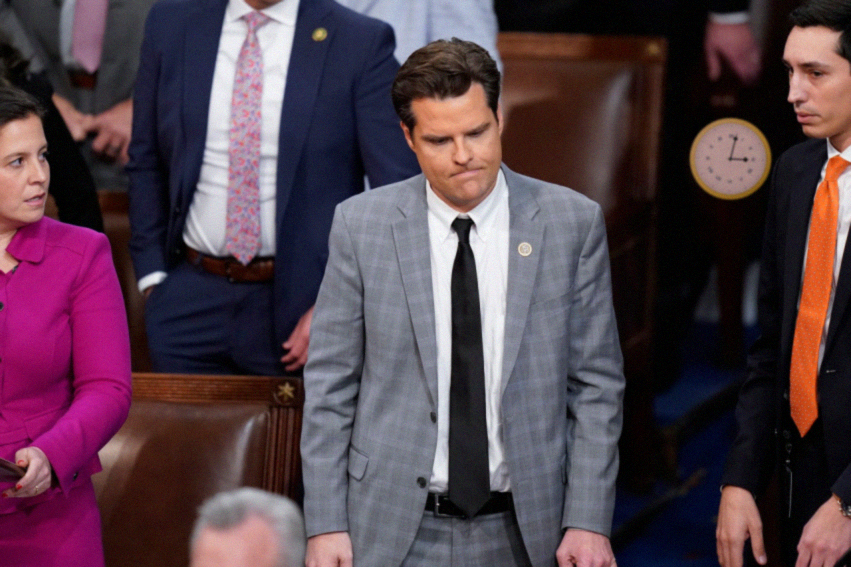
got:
h=3 m=2
